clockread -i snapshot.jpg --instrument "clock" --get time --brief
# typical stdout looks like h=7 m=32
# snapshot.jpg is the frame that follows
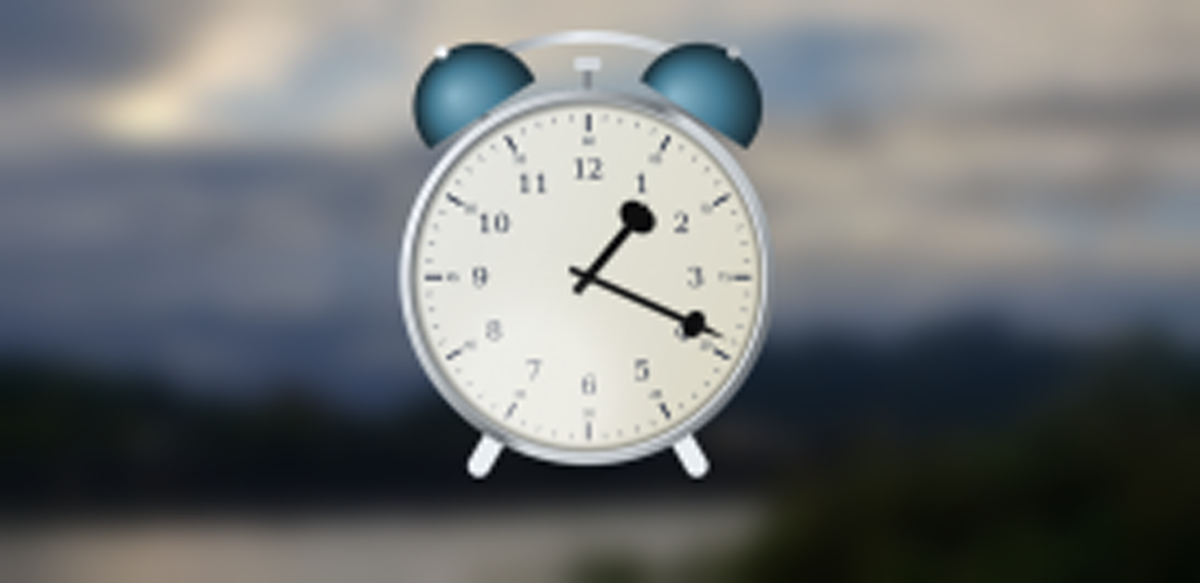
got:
h=1 m=19
